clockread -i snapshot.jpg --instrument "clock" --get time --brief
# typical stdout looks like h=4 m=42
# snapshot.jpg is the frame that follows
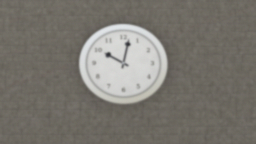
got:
h=10 m=2
